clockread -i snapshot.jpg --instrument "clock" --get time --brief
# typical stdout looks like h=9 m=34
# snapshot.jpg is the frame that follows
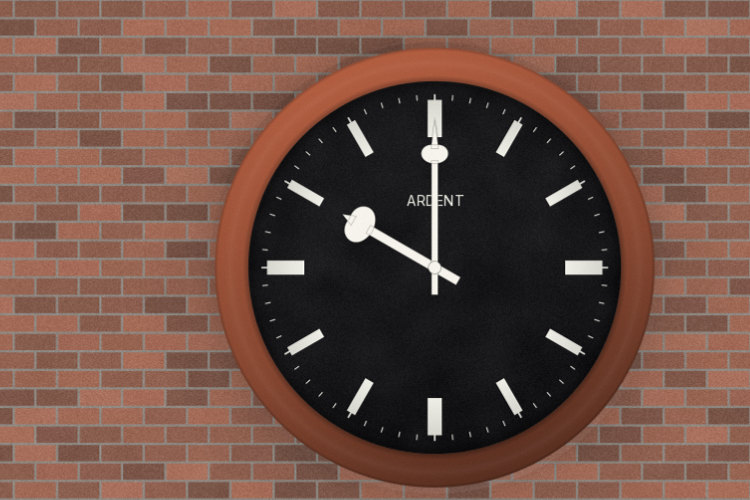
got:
h=10 m=0
